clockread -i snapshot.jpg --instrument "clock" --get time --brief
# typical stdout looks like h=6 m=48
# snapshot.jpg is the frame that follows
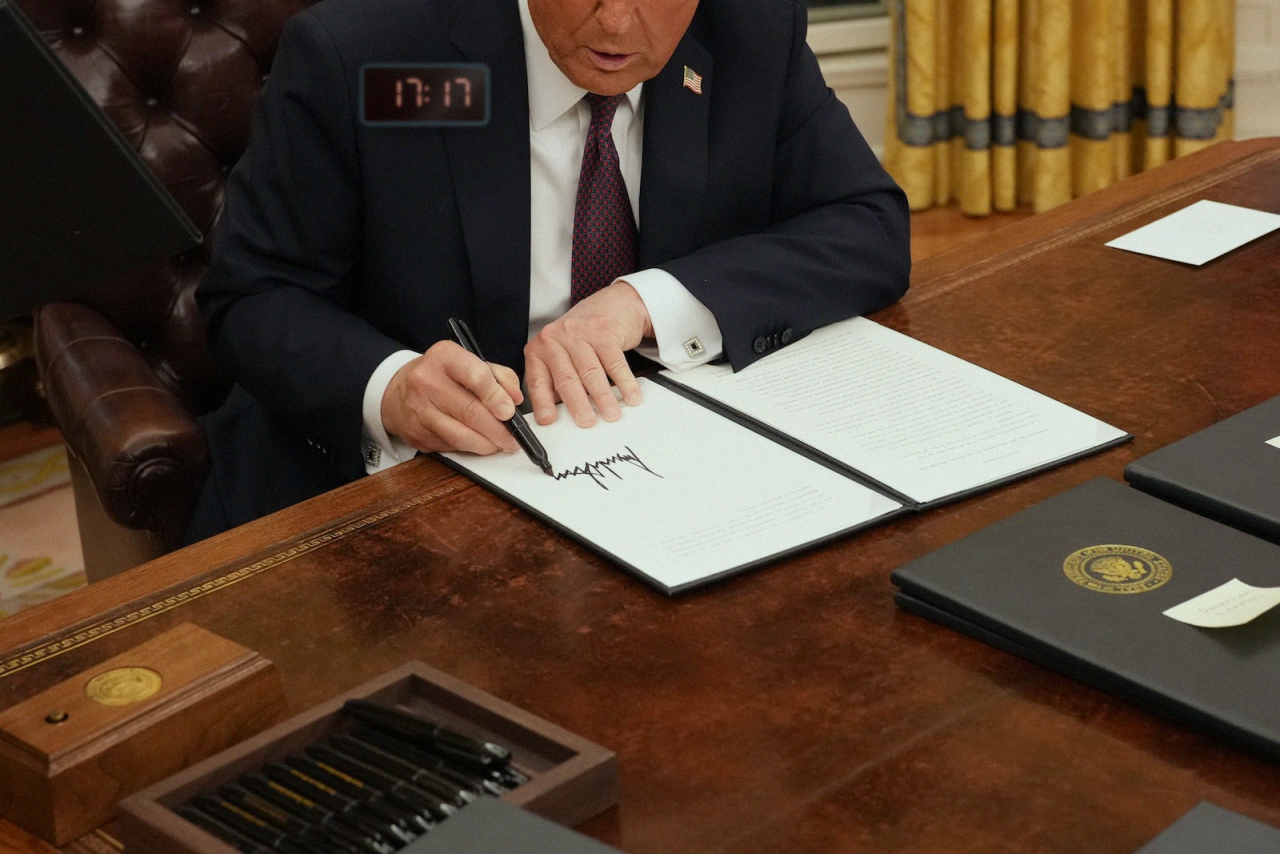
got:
h=17 m=17
